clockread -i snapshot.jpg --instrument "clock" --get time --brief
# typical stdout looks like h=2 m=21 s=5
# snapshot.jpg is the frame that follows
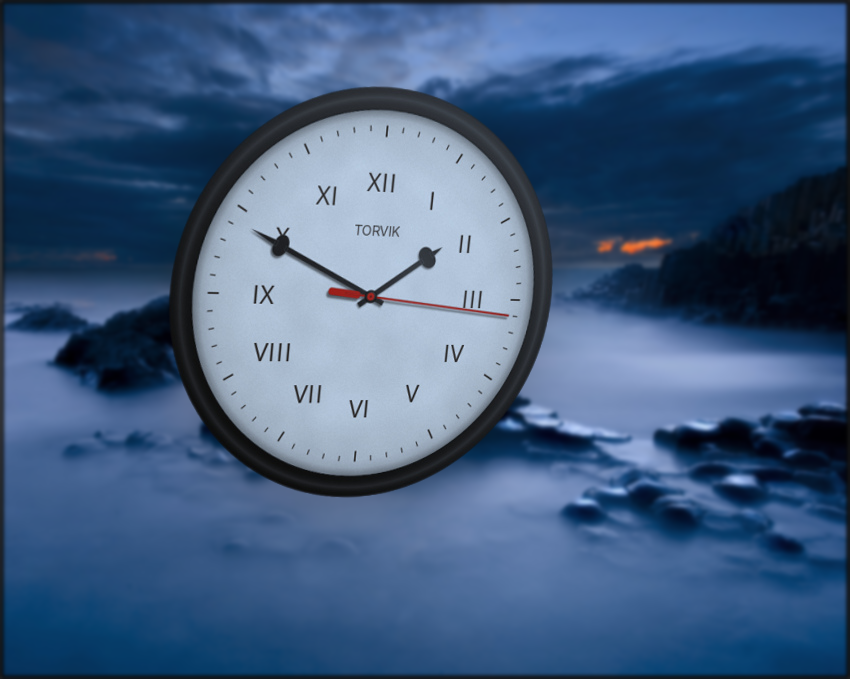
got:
h=1 m=49 s=16
